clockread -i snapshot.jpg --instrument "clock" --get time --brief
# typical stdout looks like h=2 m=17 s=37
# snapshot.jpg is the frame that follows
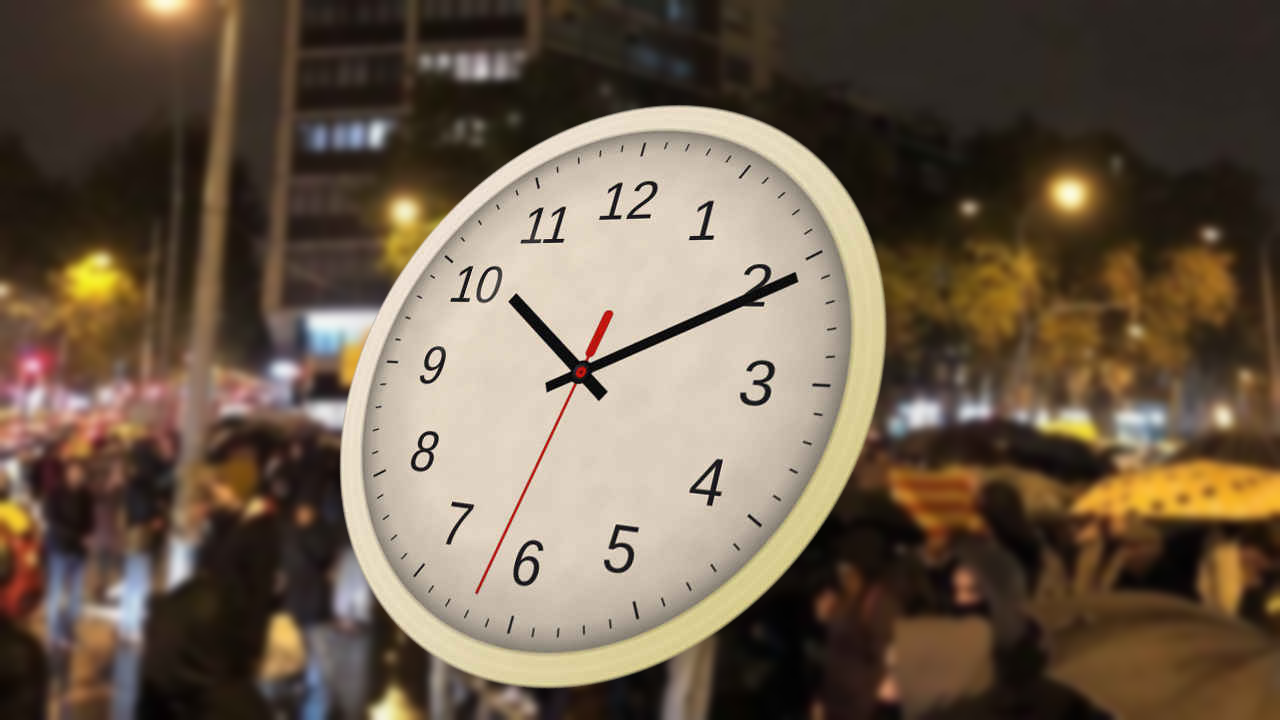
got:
h=10 m=10 s=32
